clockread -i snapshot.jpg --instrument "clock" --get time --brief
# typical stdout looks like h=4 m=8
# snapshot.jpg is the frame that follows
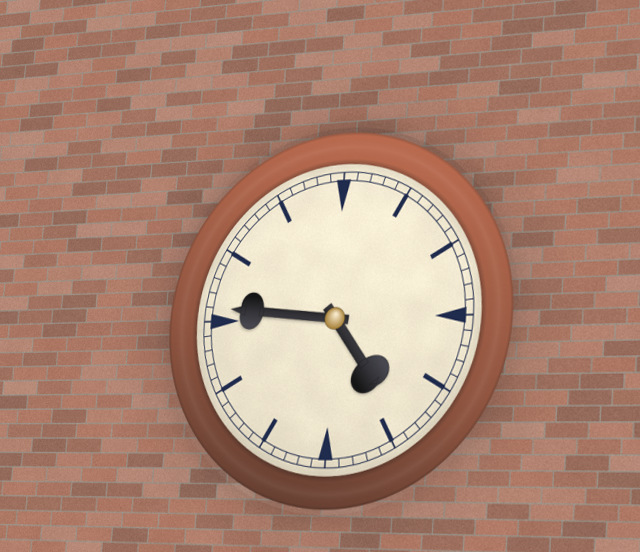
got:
h=4 m=46
